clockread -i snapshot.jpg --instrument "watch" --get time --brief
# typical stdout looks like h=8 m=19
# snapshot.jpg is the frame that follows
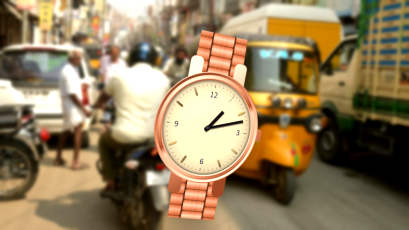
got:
h=1 m=12
